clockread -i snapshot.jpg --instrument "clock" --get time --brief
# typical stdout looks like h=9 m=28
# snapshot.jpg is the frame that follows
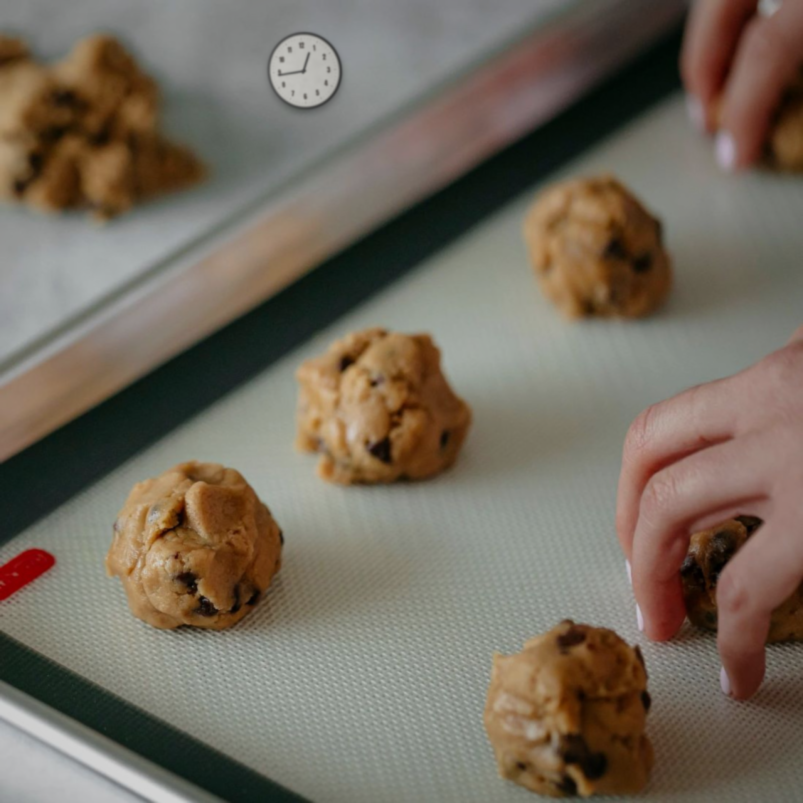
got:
h=12 m=44
